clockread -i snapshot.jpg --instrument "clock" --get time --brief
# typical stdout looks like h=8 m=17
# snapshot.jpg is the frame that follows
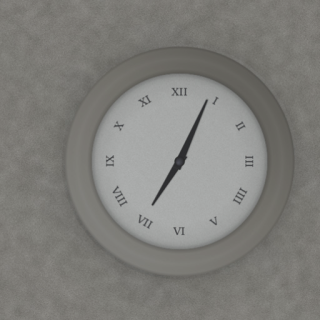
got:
h=7 m=4
